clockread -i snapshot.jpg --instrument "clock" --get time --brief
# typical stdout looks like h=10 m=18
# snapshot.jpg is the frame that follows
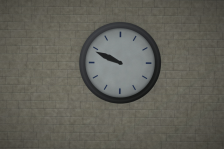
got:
h=9 m=49
